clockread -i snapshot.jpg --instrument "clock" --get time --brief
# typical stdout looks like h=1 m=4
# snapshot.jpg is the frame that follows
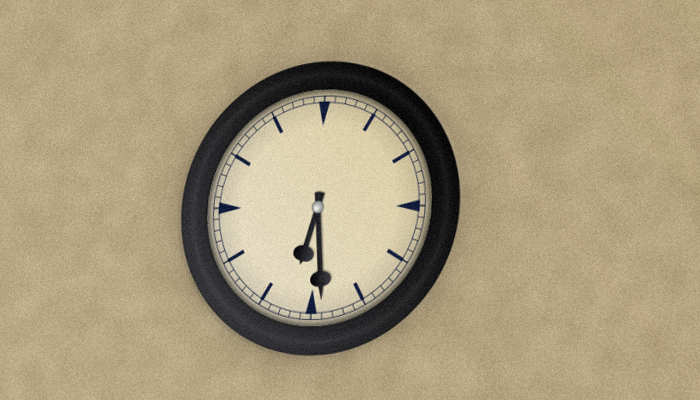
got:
h=6 m=29
